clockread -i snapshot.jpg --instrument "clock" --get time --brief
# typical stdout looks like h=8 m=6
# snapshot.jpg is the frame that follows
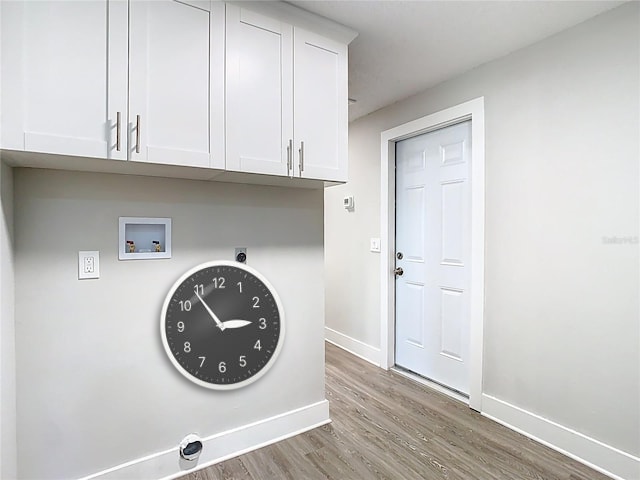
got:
h=2 m=54
